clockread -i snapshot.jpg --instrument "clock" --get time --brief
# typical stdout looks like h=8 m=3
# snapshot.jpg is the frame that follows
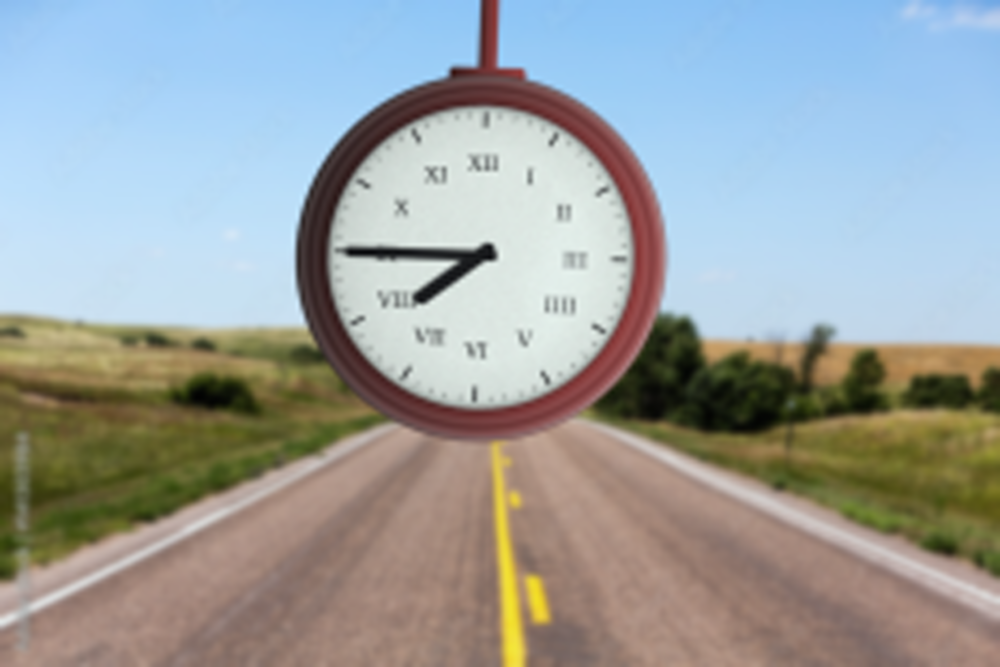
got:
h=7 m=45
